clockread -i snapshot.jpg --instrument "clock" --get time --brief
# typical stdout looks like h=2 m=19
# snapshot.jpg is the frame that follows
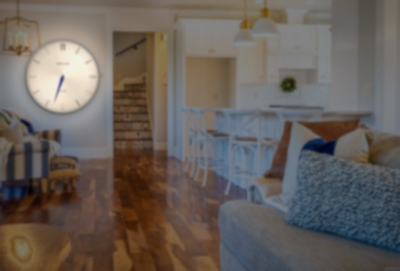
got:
h=6 m=33
